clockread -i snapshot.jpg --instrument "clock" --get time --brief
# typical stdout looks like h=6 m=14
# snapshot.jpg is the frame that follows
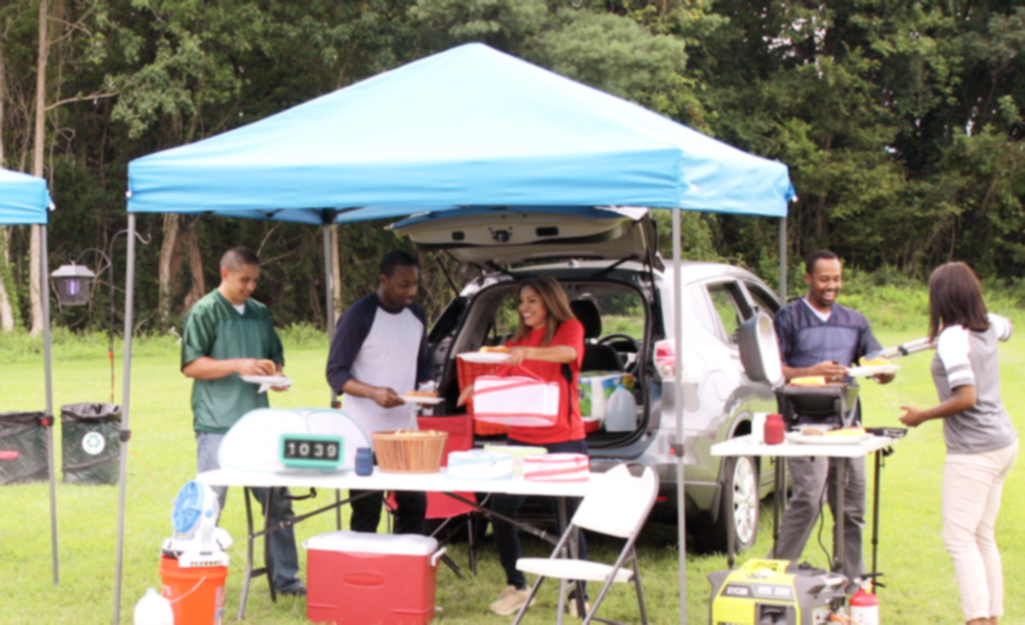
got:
h=10 m=39
